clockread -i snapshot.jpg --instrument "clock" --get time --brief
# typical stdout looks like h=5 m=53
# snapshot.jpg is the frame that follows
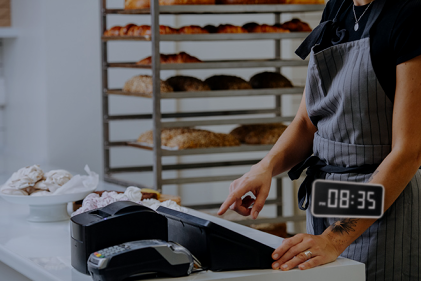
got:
h=8 m=35
